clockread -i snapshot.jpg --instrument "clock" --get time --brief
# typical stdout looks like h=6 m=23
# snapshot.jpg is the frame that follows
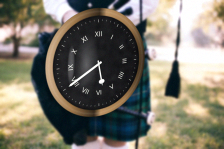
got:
h=5 m=40
